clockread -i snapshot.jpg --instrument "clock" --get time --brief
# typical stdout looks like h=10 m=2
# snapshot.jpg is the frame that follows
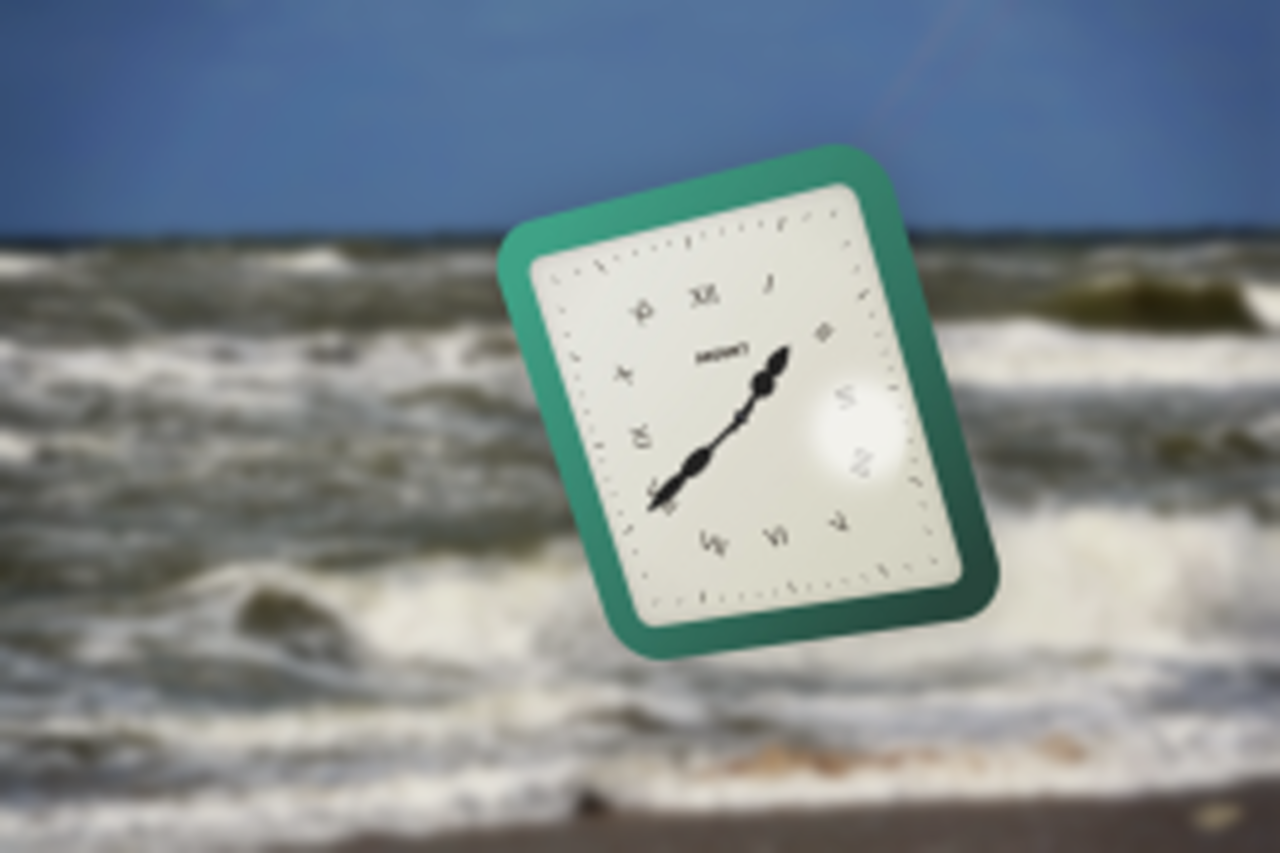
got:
h=1 m=40
